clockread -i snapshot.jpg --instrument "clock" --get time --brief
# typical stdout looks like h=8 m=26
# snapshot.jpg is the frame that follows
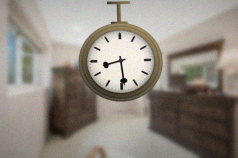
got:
h=8 m=29
